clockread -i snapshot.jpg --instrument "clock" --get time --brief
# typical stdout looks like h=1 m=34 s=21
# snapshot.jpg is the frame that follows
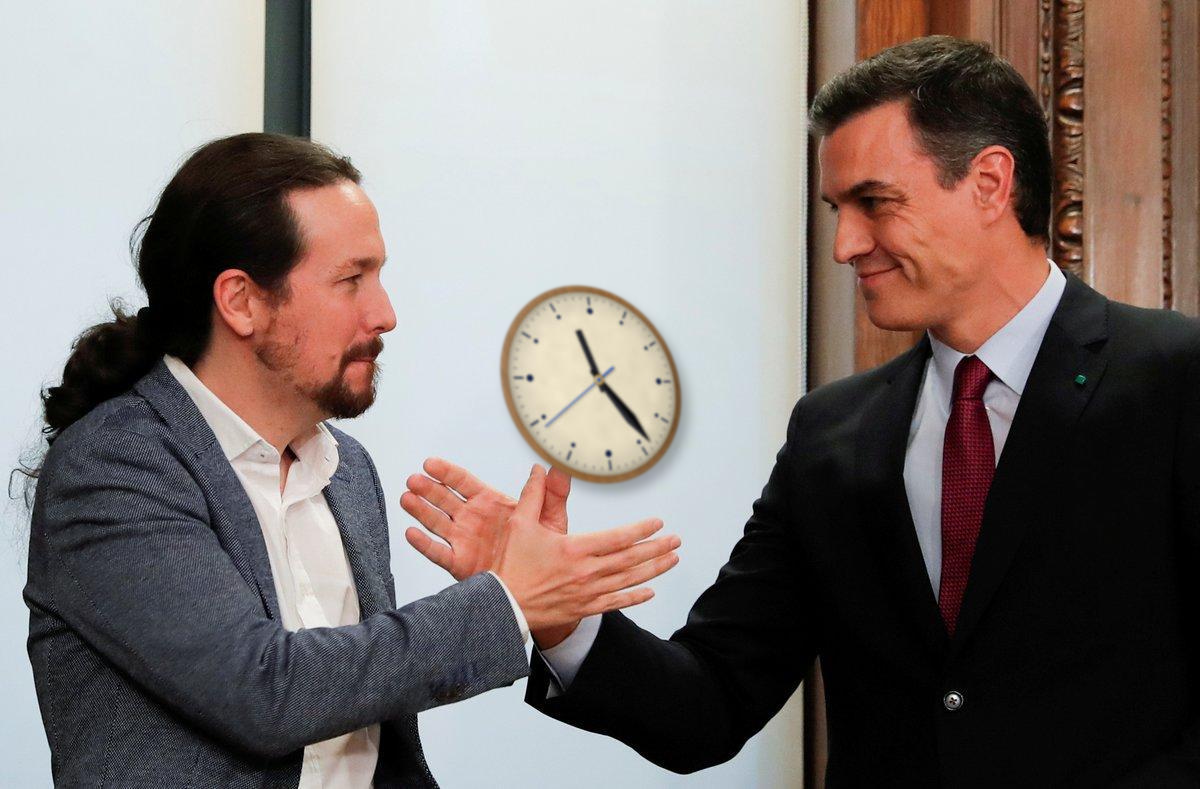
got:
h=11 m=23 s=39
